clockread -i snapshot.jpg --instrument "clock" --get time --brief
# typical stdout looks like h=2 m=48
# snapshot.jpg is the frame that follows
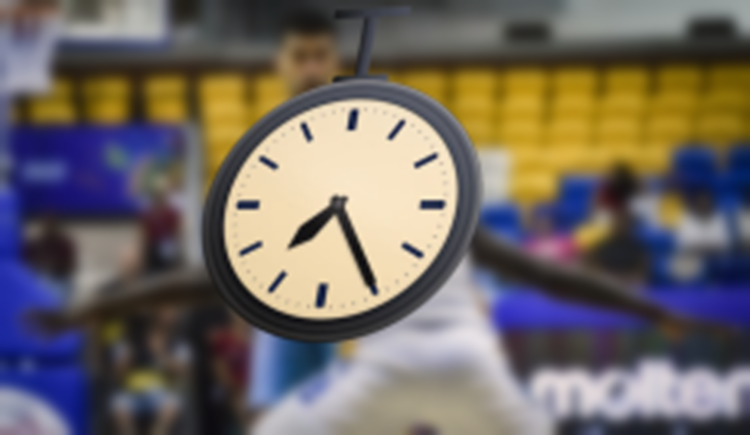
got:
h=7 m=25
